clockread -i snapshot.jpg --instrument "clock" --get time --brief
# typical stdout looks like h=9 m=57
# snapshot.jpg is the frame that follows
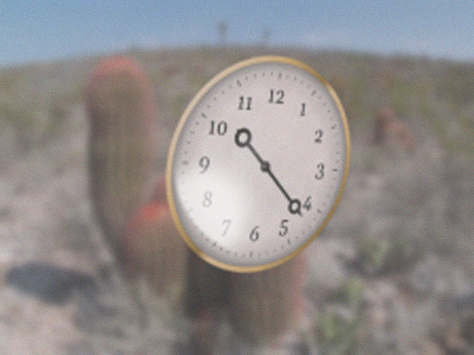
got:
h=10 m=22
